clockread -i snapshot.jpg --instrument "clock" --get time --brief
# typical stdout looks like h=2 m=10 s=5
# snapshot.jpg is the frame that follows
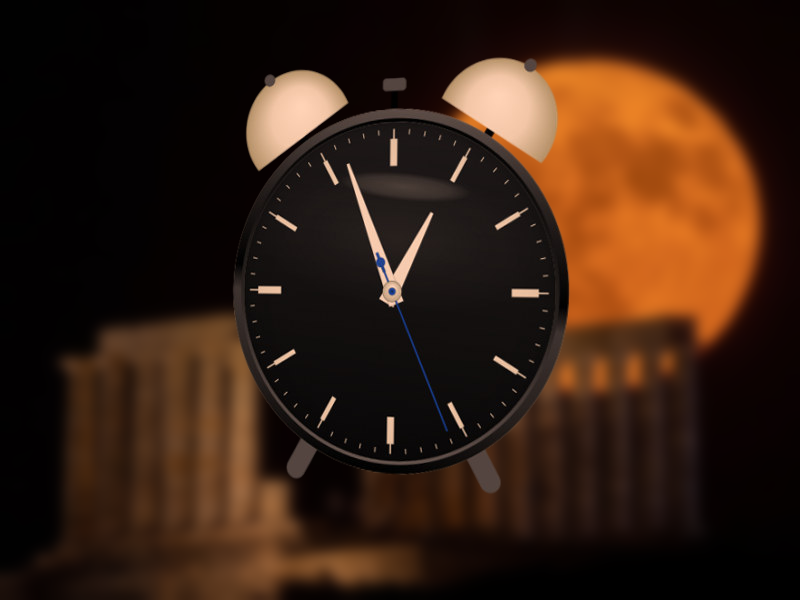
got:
h=12 m=56 s=26
